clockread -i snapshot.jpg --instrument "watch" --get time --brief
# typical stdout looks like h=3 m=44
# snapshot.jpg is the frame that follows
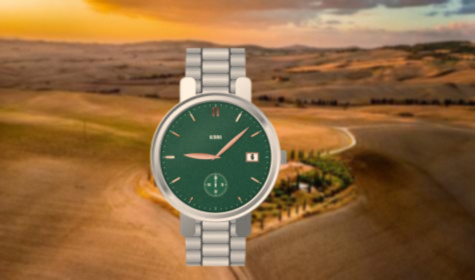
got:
h=9 m=8
